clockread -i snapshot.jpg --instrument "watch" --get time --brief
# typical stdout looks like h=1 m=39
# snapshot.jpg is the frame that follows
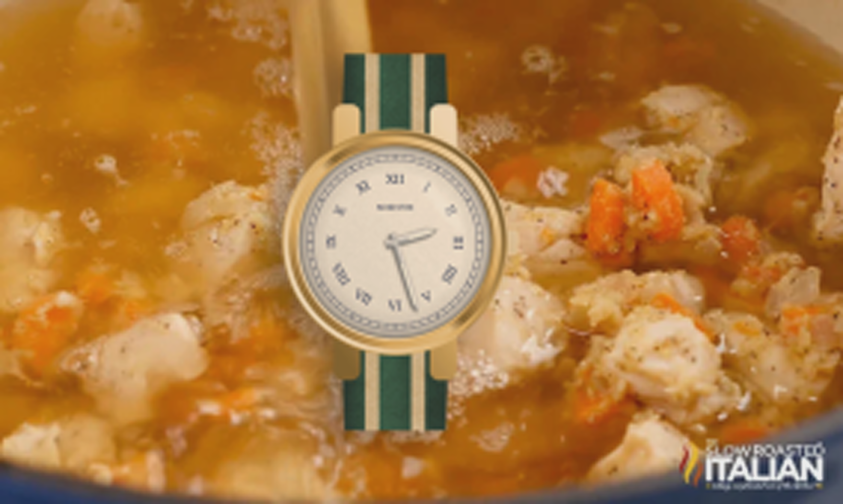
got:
h=2 m=27
